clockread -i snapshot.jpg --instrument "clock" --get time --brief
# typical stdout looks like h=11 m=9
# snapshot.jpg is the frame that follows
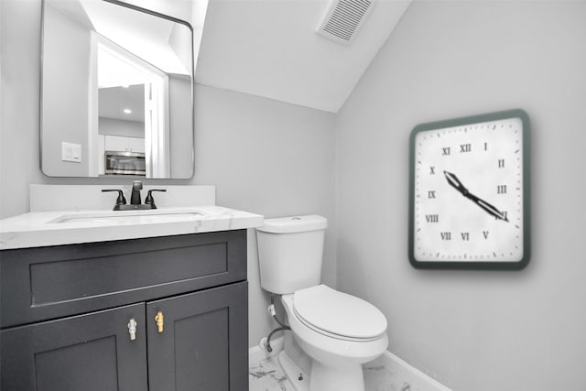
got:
h=10 m=20
